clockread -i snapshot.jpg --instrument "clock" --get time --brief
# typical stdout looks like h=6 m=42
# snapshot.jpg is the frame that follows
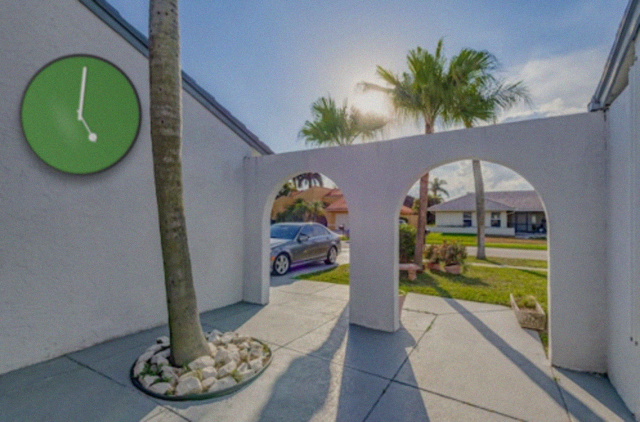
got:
h=5 m=1
